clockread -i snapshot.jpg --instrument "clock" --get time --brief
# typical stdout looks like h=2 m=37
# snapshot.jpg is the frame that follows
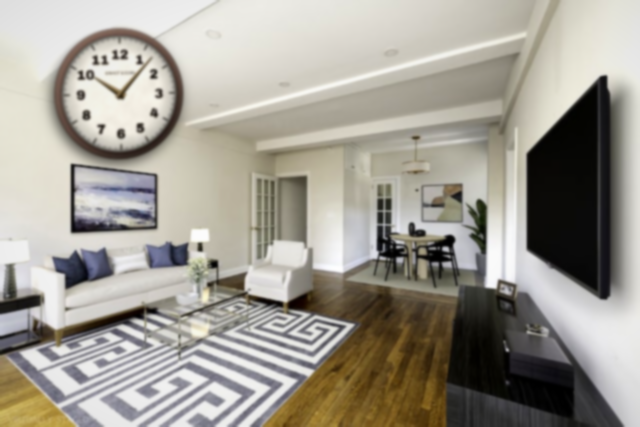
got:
h=10 m=7
